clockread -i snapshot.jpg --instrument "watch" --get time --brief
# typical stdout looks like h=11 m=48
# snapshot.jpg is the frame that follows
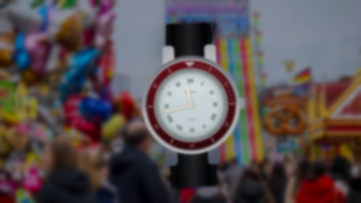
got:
h=11 m=43
